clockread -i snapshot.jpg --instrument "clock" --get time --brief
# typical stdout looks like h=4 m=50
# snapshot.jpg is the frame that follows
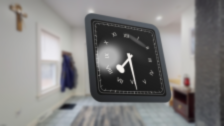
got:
h=7 m=29
